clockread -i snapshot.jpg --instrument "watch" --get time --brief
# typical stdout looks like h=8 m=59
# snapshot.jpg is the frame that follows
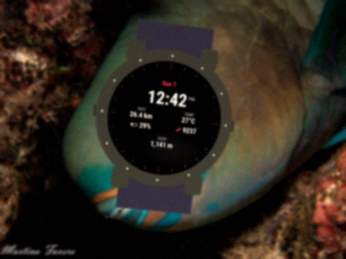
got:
h=12 m=42
